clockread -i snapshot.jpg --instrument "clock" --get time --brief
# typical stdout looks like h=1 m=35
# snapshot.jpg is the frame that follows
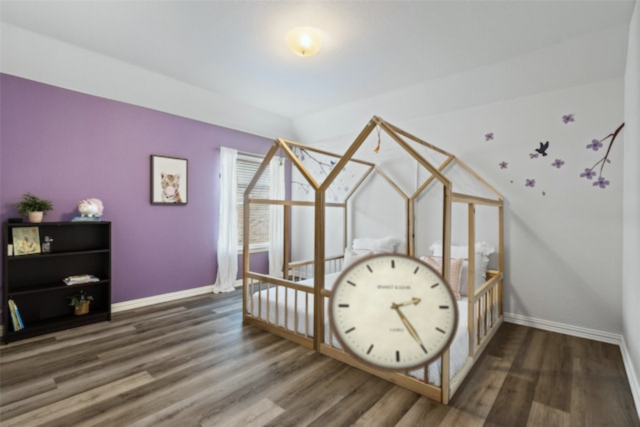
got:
h=2 m=25
